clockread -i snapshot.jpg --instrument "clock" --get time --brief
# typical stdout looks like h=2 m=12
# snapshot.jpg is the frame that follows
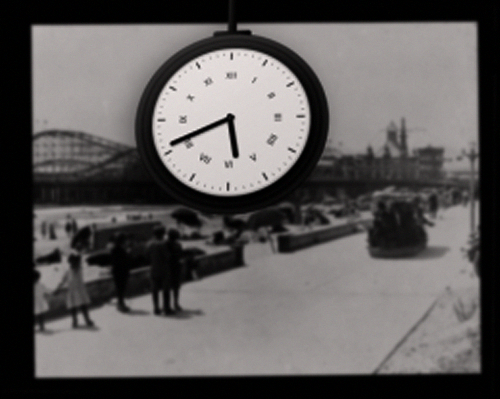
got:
h=5 m=41
